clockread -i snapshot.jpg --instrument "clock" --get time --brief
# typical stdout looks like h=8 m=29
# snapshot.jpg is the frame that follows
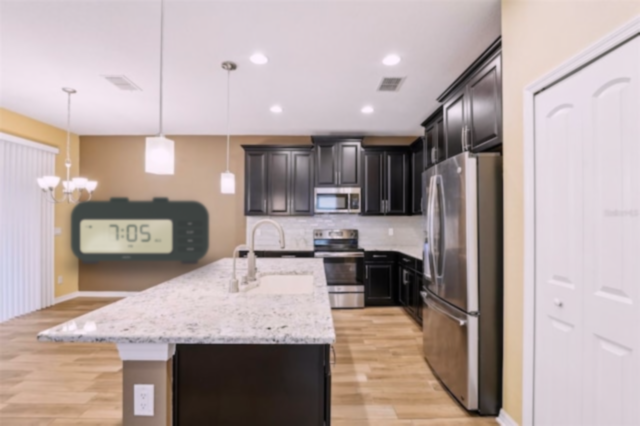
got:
h=7 m=5
